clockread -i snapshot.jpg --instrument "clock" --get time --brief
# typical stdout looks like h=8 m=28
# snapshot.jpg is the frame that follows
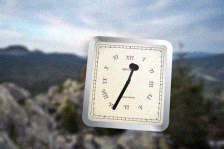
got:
h=12 m=34
